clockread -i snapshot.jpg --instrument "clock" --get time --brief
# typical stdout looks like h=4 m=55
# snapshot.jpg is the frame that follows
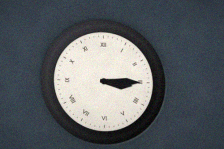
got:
h=3 m=15
